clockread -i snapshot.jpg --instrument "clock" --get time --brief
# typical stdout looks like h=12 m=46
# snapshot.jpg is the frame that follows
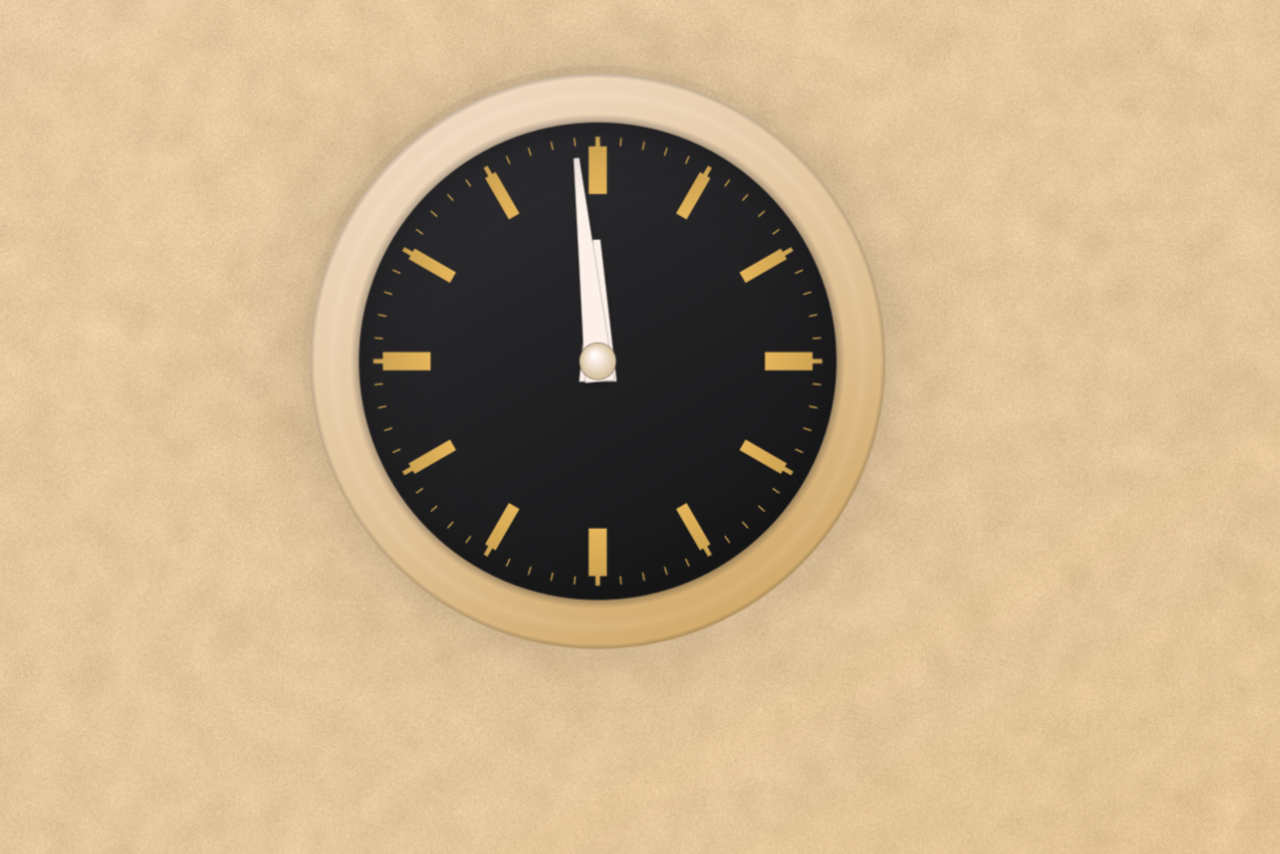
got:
h=11 m=59
